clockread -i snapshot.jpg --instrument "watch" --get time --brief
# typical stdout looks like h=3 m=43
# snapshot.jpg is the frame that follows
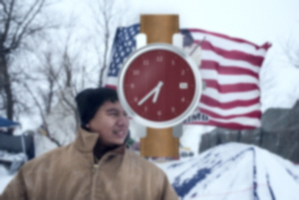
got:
h=6 m=38
